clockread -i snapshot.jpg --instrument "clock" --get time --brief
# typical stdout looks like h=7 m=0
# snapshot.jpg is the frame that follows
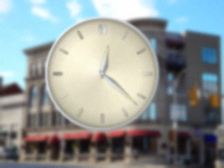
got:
h=12 m=22
